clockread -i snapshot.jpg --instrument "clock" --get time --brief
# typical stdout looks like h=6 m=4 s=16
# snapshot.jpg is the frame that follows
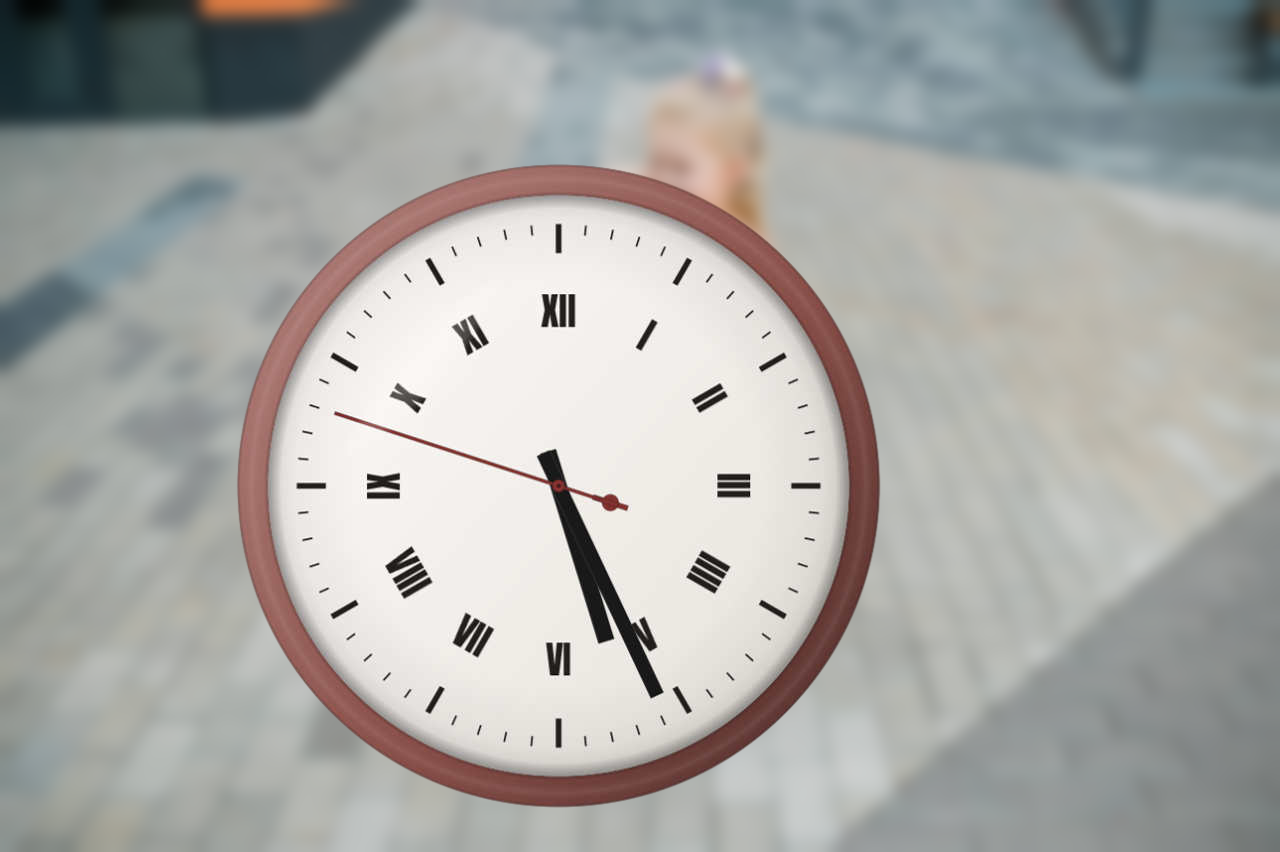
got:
h=5 m=25 s=48
